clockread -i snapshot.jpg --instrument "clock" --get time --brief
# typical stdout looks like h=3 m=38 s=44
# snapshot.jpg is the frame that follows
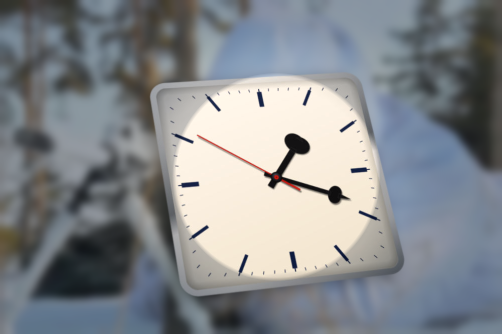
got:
h=1 m=18 s=51
